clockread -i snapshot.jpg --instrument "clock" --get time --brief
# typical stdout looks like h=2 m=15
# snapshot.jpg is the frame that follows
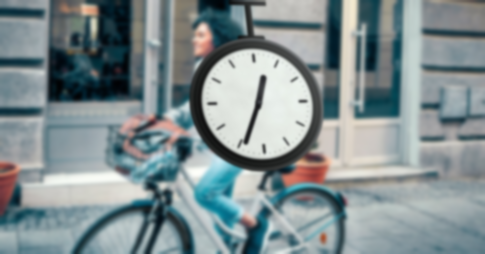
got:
h=12 m=34
